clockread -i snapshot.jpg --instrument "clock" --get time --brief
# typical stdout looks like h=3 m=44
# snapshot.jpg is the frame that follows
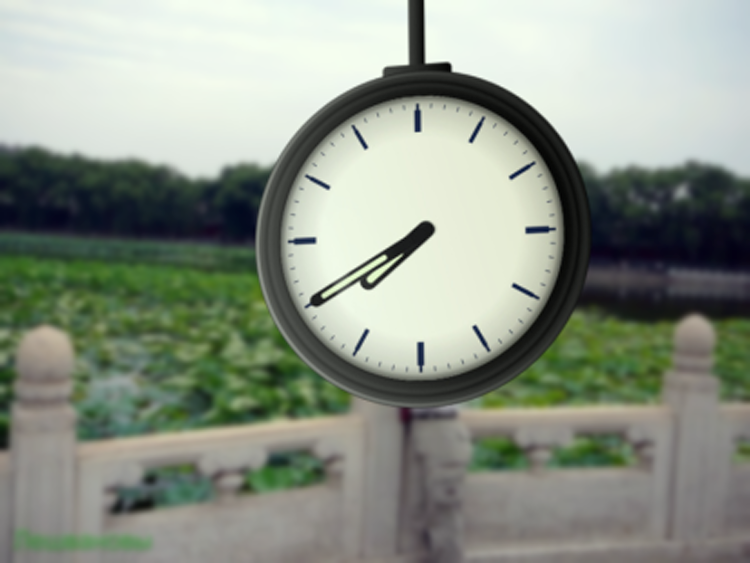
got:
h=7 m=40
